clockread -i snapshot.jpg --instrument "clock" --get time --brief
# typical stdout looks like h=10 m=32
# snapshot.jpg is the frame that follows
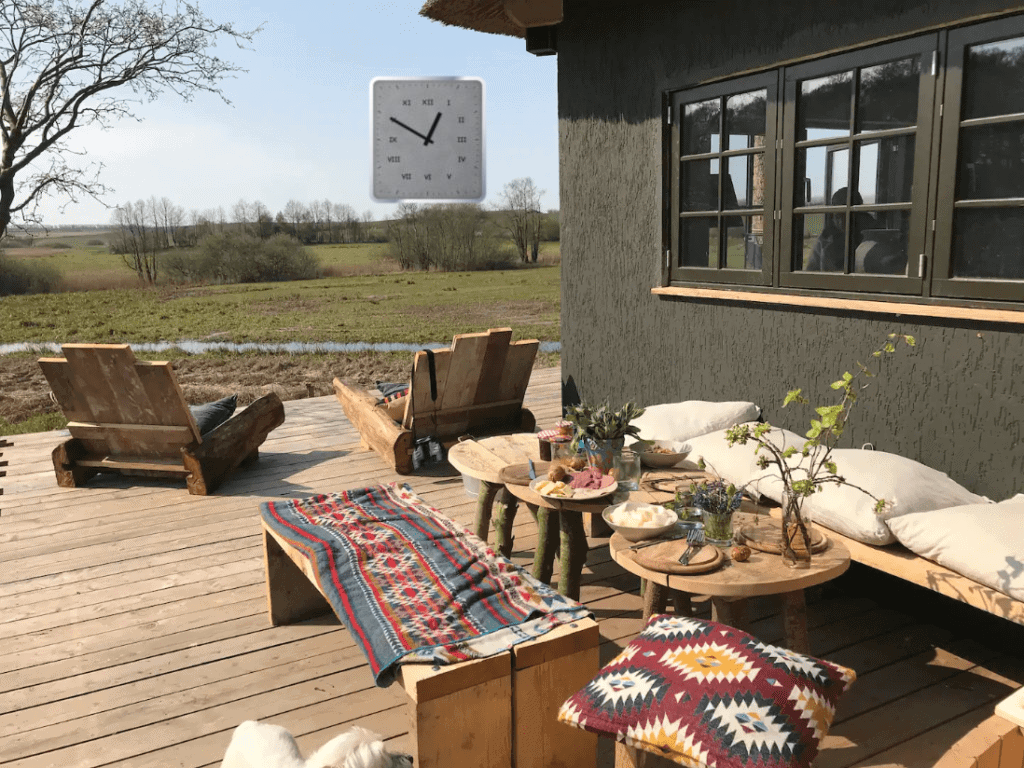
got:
h=12 m=50
